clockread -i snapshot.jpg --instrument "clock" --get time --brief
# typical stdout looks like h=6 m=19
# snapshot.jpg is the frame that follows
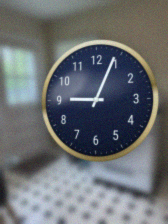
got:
h=9 m=4
